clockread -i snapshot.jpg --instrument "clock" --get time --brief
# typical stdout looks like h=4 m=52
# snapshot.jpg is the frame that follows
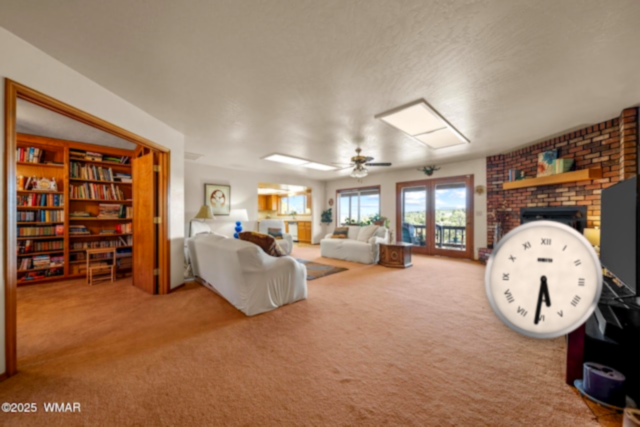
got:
h=5 m=31
